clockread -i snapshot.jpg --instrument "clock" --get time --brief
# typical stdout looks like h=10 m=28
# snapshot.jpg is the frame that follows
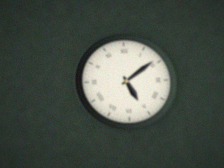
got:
h=5 m=9
